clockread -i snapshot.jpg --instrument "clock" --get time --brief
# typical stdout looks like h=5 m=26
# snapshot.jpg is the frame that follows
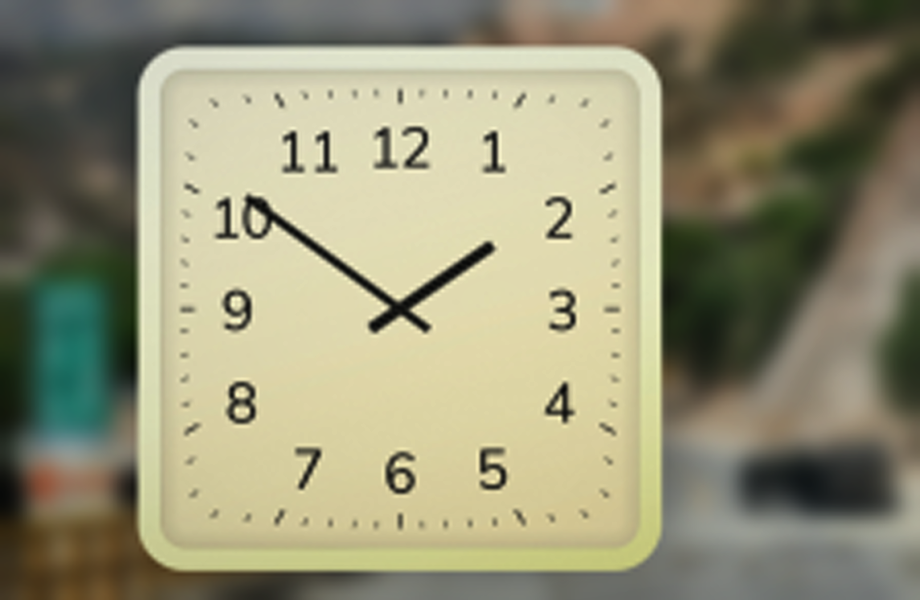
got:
h=1 m=51
